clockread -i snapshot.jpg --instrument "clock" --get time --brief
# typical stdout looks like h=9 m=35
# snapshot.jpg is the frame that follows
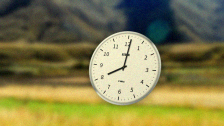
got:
h=8 m=1
